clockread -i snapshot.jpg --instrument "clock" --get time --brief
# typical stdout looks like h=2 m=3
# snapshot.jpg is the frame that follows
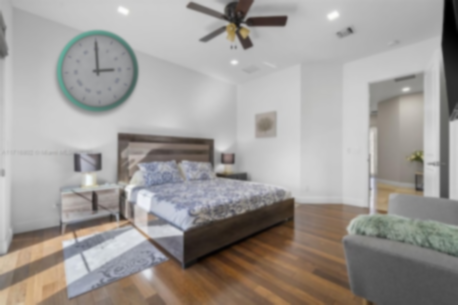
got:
h=3 m=0
